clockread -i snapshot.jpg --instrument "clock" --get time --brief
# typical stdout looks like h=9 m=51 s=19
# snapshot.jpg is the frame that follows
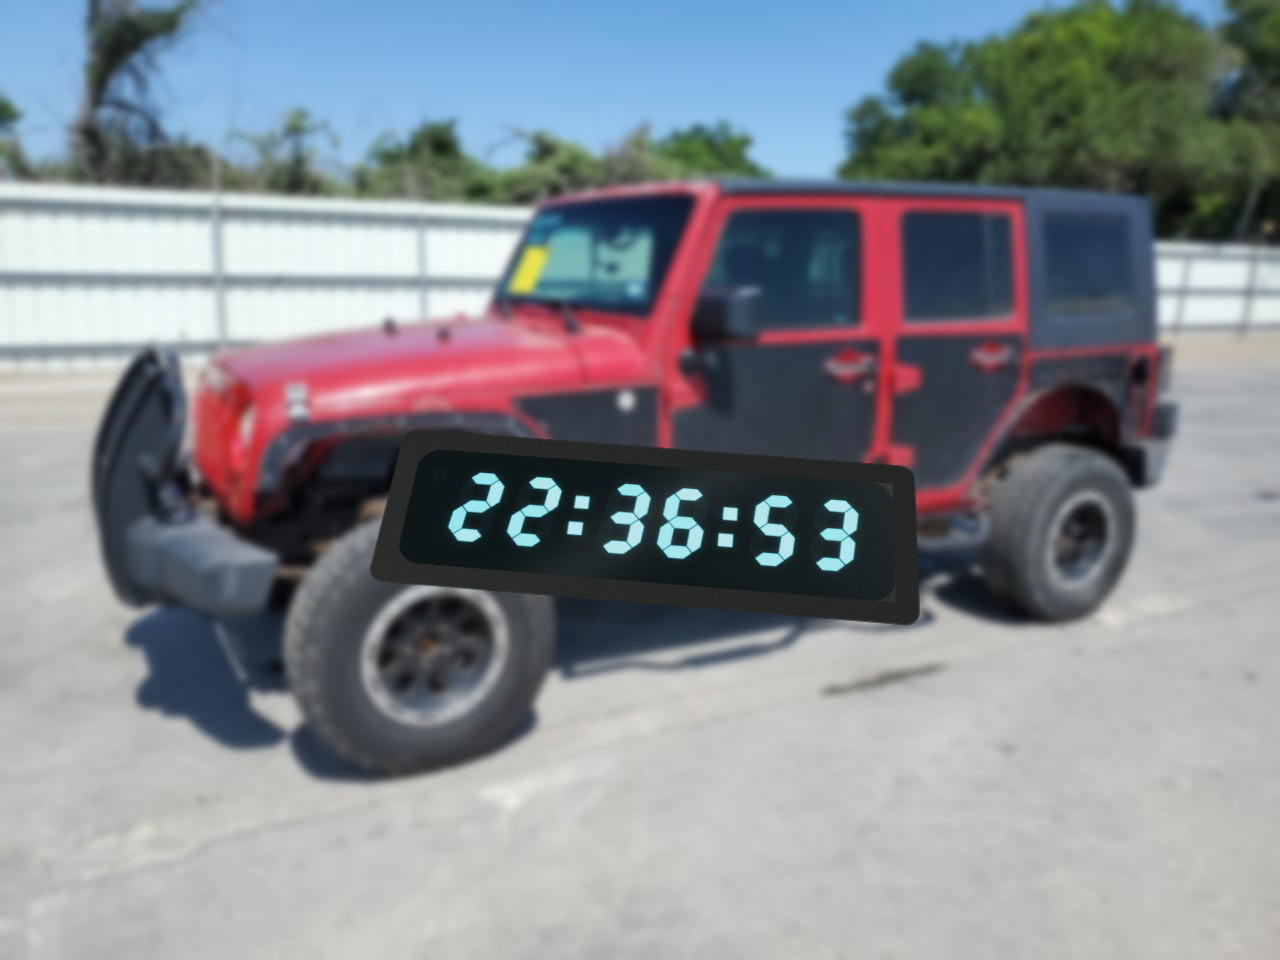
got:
h=22 m=36 s=53
